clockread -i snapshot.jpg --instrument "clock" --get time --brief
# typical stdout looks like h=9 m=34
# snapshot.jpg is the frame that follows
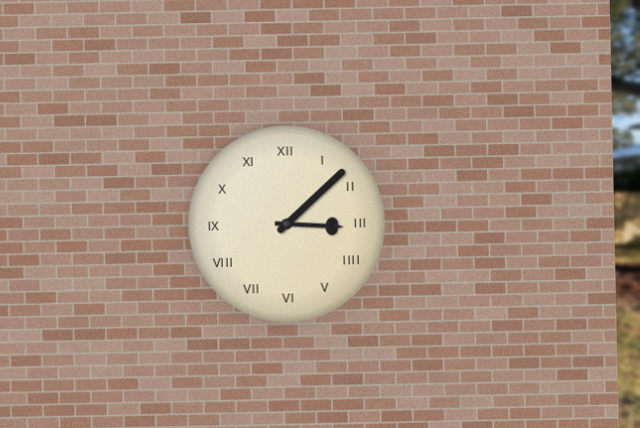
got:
h=3 m=8
